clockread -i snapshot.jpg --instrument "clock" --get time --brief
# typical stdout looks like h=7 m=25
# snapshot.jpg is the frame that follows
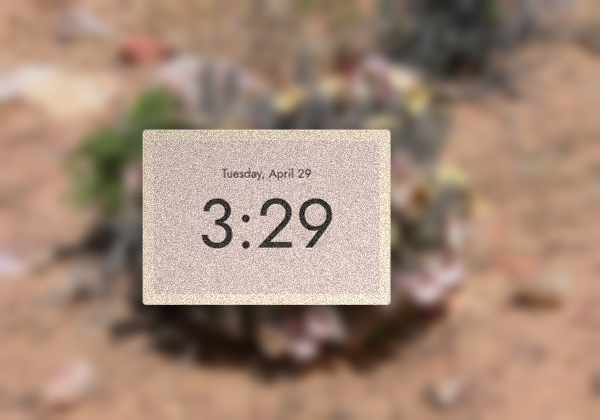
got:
h=3 m=29
